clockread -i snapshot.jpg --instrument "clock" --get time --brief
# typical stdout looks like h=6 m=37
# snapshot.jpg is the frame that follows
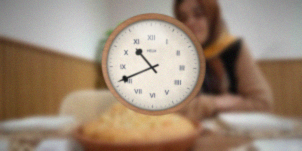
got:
h=10 m=41
